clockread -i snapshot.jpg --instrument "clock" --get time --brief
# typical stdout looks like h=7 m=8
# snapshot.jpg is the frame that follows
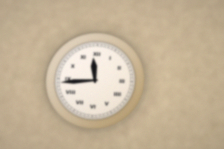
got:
h=11 m=44
